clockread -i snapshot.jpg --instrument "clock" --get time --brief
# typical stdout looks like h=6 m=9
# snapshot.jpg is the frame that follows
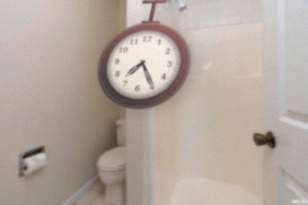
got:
h=7 m=25
